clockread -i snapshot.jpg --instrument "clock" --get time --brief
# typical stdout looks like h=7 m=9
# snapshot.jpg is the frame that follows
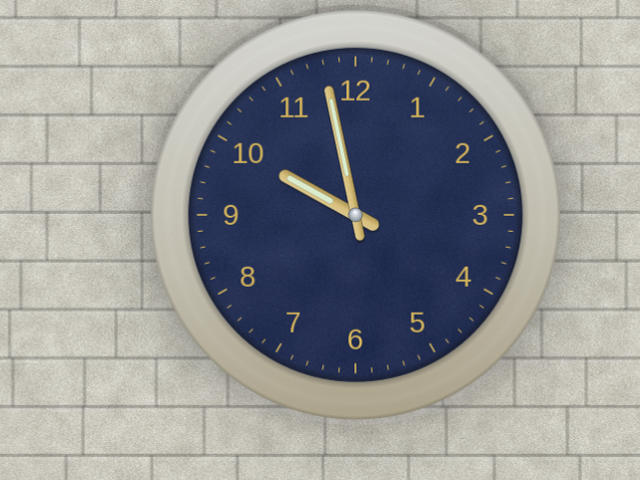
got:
h=9 m=58
